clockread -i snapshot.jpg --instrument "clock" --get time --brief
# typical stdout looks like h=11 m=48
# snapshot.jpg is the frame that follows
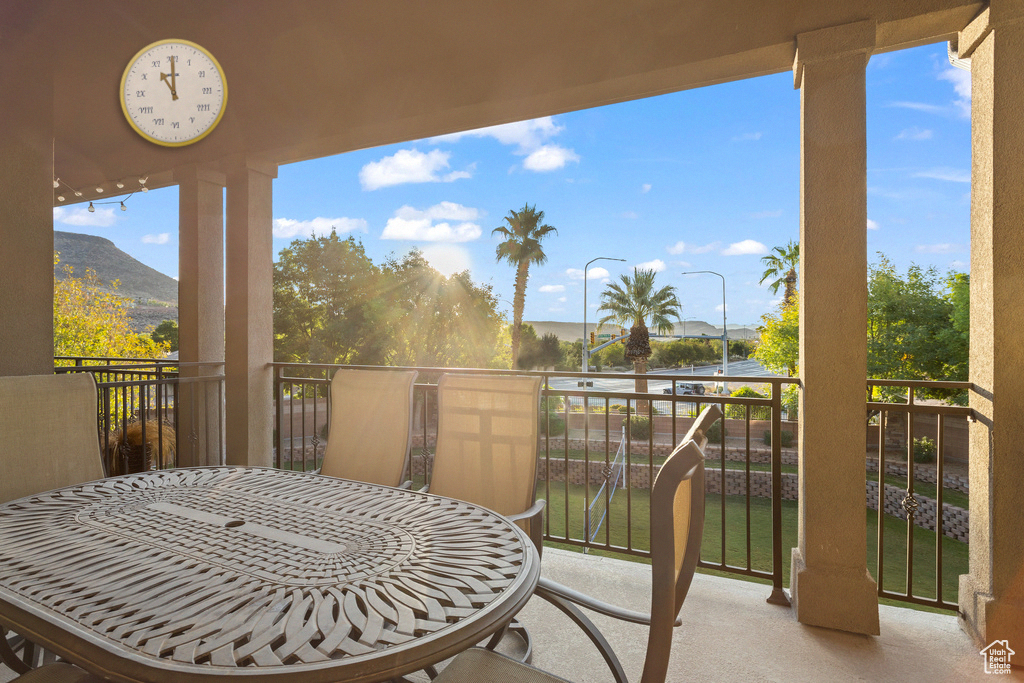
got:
h=11 m=0
